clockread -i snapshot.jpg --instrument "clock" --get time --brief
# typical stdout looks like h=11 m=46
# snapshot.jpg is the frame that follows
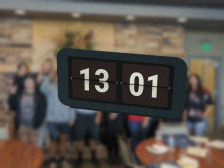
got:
h=13 m=1
